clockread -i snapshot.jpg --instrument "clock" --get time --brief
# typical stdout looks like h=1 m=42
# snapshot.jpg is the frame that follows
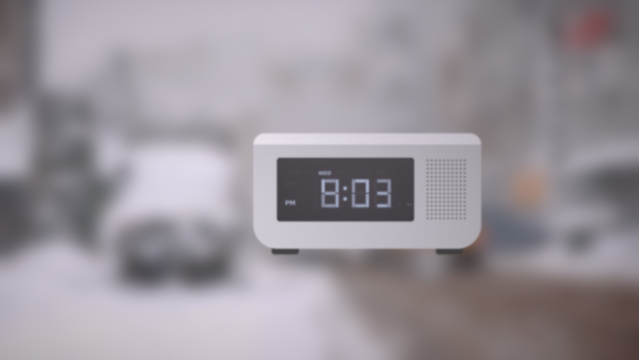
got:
h=8 m=3
